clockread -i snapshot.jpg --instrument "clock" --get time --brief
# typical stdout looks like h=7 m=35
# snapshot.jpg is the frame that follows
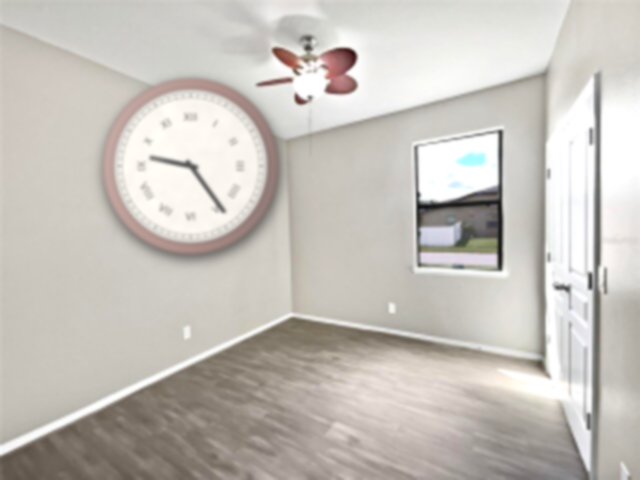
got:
h=9 m=24
